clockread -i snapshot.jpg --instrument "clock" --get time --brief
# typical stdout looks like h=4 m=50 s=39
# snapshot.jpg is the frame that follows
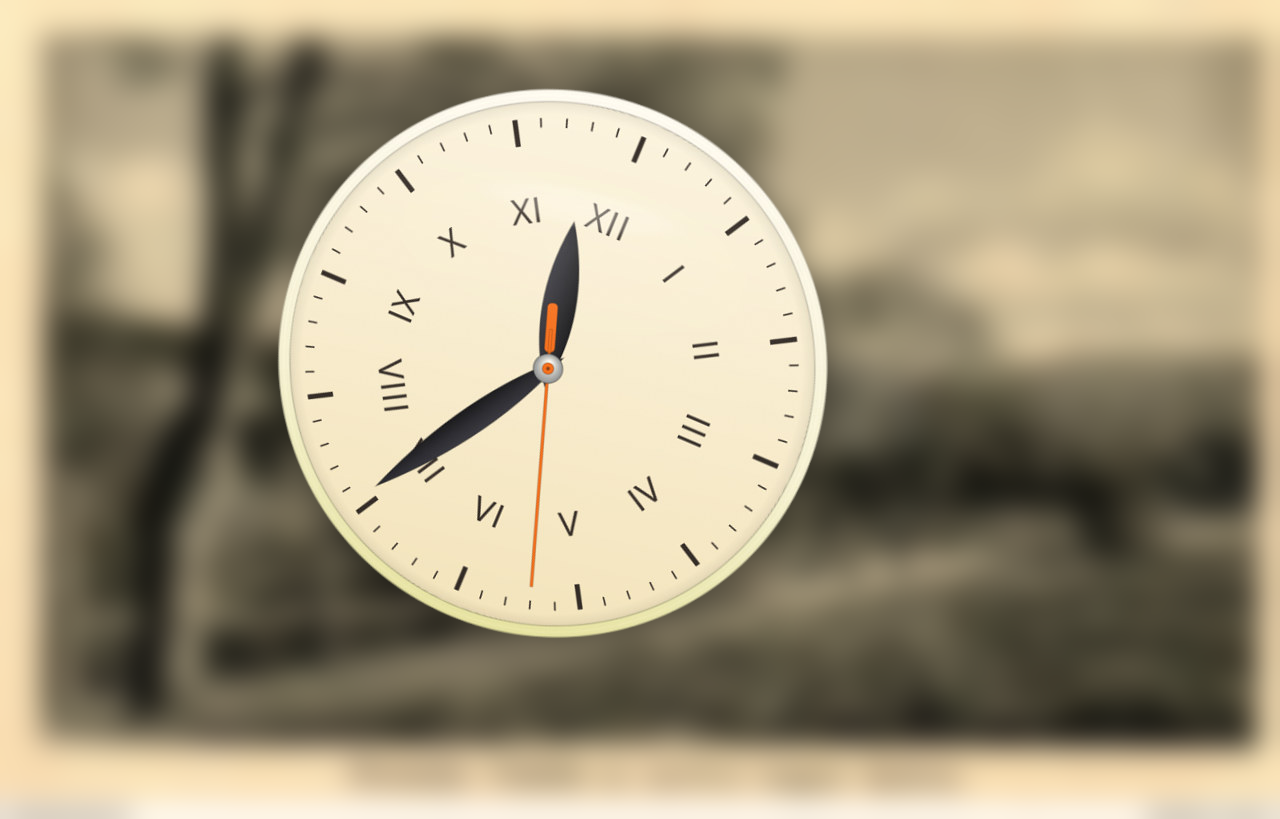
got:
h=11 m=35 s=27
